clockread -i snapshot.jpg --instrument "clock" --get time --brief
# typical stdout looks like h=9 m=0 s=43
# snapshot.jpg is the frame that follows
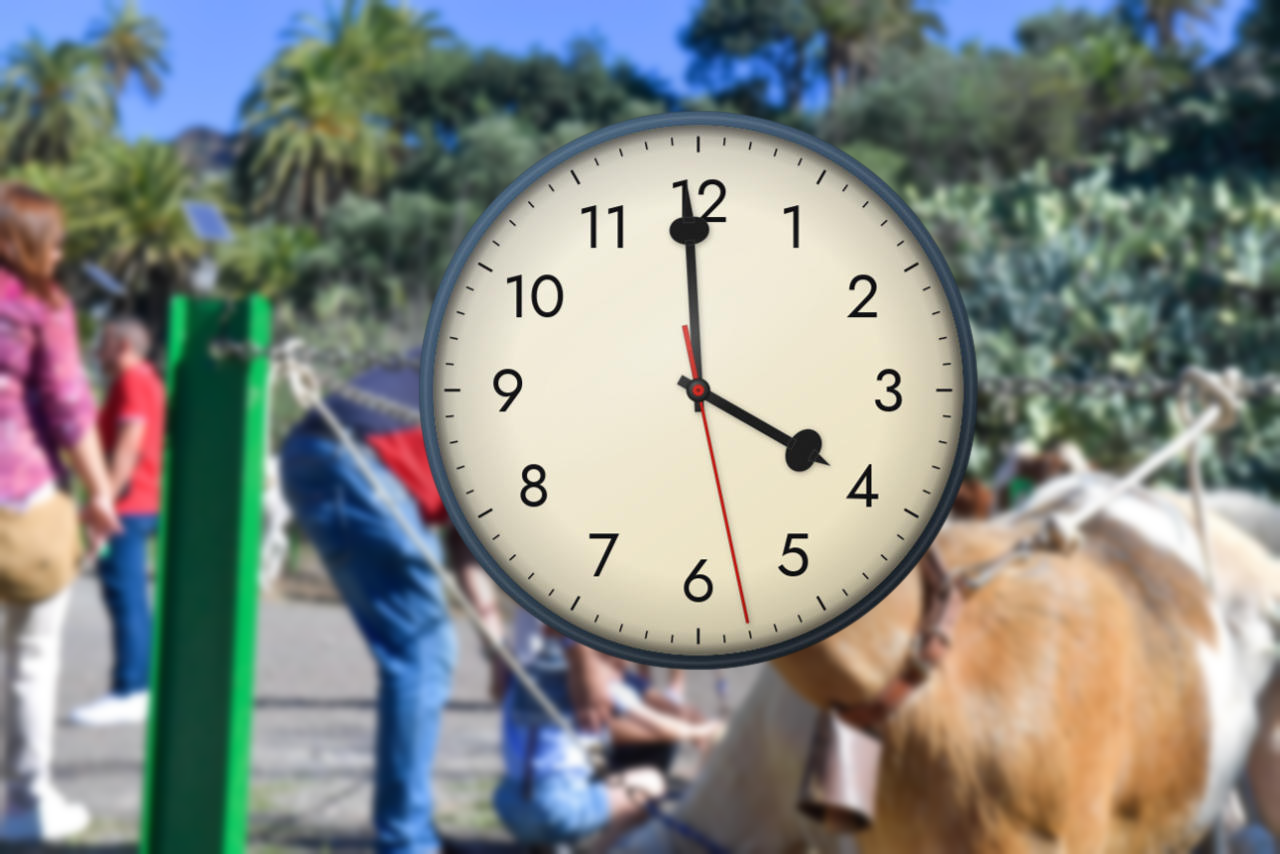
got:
h=3 m=59 s=28
